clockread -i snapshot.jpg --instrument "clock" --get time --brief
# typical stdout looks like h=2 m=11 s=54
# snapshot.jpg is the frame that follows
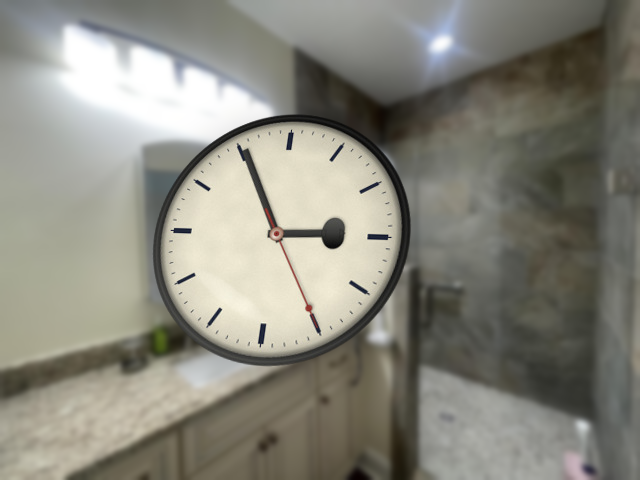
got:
h=2 m=55 s=25
